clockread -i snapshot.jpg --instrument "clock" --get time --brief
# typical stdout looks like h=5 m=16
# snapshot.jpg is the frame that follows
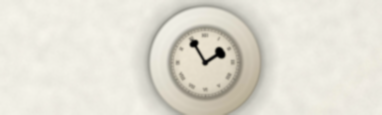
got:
h=1 m=55
